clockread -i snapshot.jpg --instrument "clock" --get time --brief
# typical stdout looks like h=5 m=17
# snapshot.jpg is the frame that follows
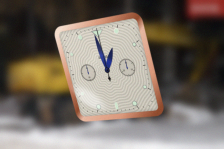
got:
h=12 m=59
